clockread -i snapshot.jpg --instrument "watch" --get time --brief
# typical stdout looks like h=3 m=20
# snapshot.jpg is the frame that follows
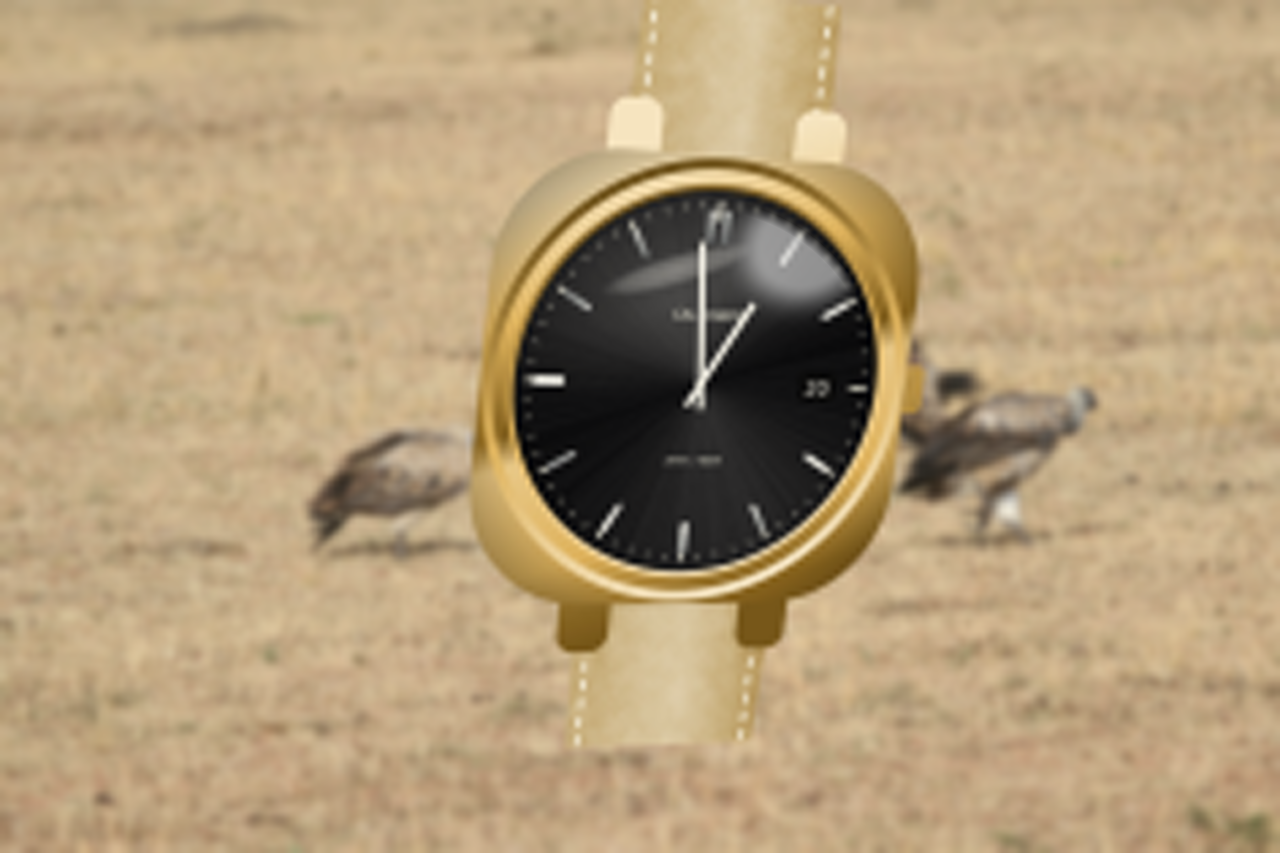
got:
h=12 m=59
